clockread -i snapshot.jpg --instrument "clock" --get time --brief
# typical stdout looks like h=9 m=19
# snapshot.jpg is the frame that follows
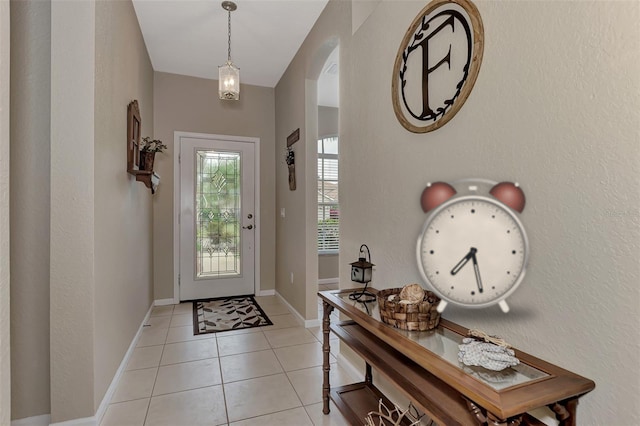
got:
h=7 m=28
